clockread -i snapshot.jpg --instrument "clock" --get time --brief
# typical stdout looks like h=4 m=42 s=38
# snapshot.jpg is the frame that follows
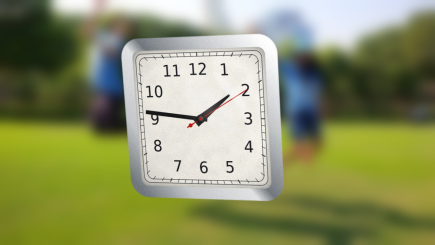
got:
h=1 m=46 s=10
